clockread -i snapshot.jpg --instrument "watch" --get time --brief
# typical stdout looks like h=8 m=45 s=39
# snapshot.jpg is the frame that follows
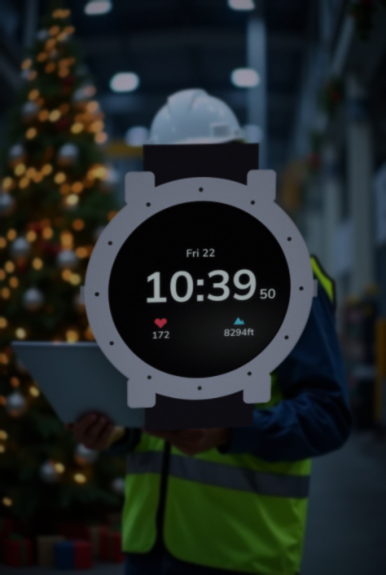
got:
h=10 m=39 s=50
